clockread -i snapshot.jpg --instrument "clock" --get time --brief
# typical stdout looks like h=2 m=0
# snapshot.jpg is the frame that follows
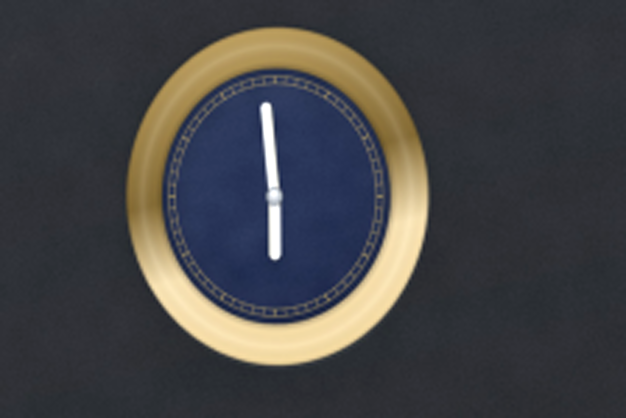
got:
h=5 m=59
